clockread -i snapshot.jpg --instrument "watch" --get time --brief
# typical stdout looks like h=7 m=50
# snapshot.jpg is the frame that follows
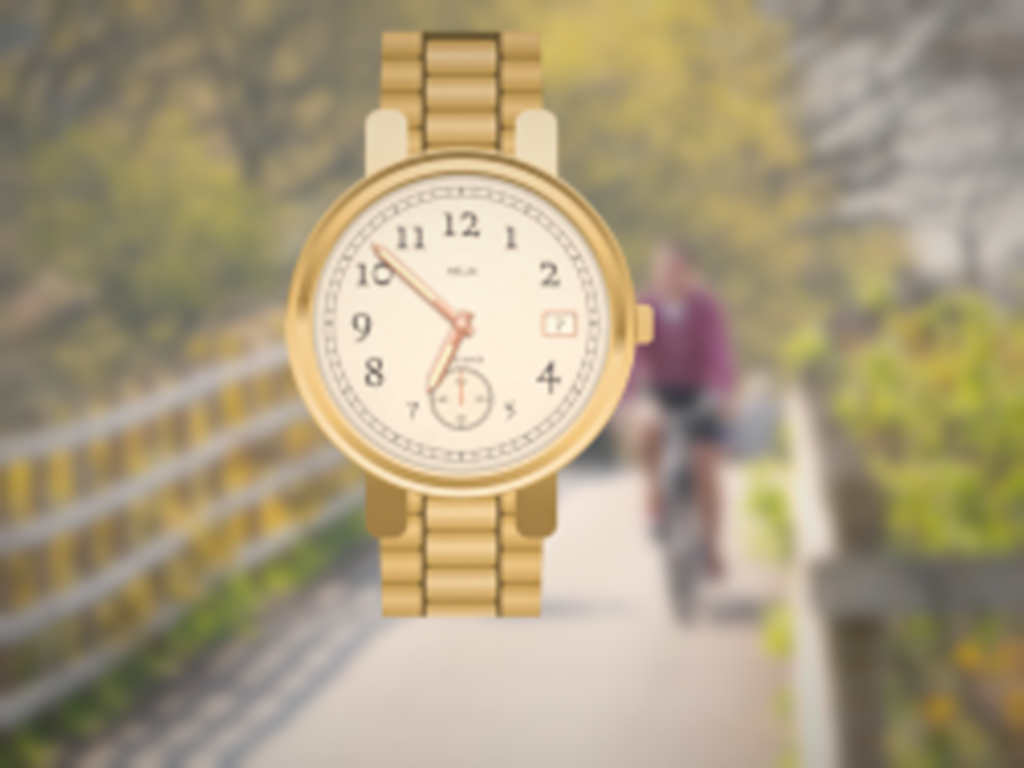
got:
h=6 m=52
